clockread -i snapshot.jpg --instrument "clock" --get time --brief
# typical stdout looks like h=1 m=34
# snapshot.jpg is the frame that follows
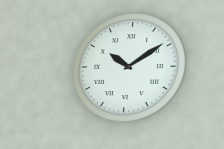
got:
h=10 m=9
